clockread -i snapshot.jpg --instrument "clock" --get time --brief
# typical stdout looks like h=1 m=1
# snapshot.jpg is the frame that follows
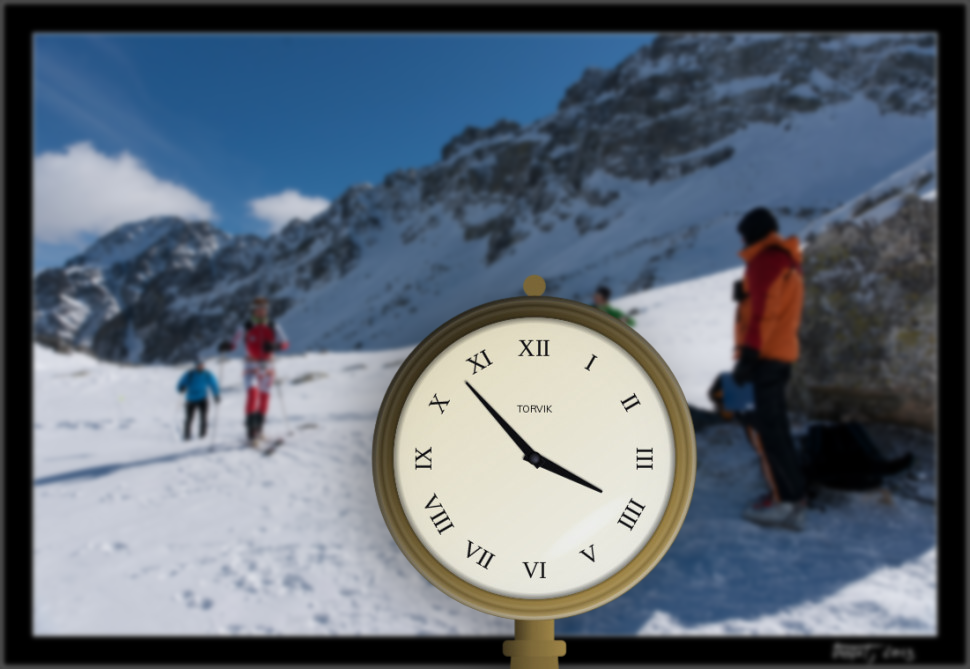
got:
h=3 m=53
